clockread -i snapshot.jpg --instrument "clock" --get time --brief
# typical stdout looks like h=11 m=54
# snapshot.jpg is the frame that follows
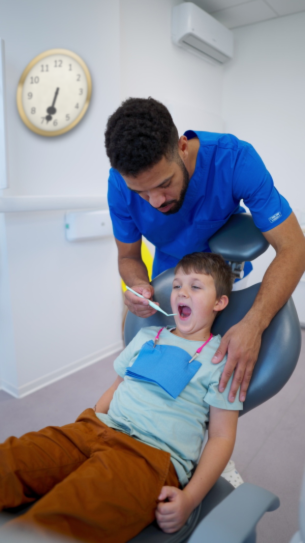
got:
h=6 m=33
